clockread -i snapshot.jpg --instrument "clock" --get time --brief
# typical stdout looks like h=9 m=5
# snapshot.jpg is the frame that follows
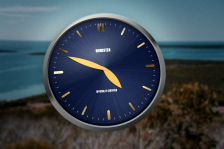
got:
h=4 m=49
